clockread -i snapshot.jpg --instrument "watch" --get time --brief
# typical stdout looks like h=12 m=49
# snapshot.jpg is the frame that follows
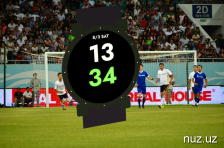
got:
h=13 m=34
